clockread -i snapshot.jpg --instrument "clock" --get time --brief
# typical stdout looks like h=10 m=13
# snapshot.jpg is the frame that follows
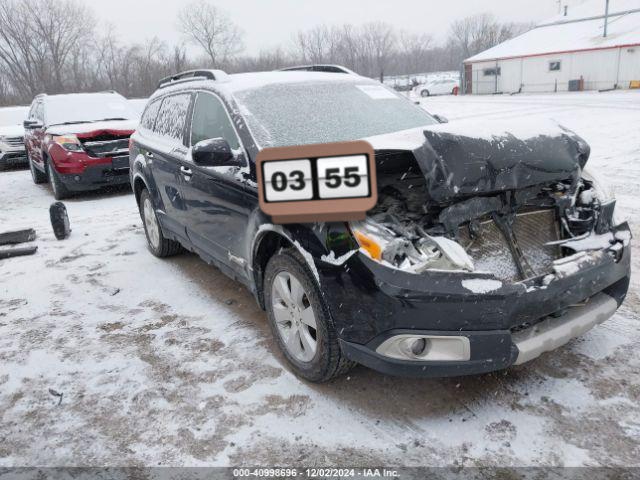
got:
h=3 m=55
